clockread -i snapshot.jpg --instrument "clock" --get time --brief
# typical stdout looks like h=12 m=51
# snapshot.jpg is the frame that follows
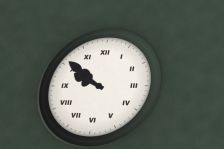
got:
h=9 m=51
